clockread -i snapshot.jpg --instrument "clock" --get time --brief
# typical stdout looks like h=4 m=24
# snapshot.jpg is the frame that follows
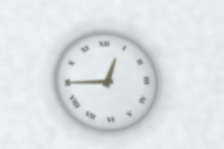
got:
h=12 m=45
